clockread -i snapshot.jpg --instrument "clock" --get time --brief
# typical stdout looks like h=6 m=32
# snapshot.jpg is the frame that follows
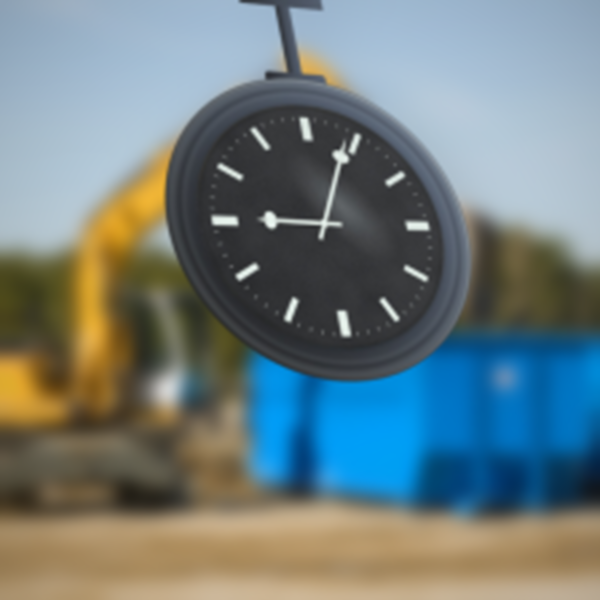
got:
h=9 m=4
